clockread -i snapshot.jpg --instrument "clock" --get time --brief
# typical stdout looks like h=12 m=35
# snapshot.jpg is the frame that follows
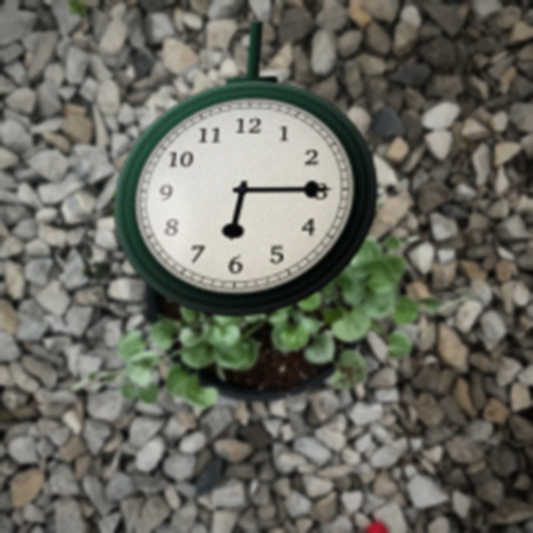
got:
h=6 m=15
